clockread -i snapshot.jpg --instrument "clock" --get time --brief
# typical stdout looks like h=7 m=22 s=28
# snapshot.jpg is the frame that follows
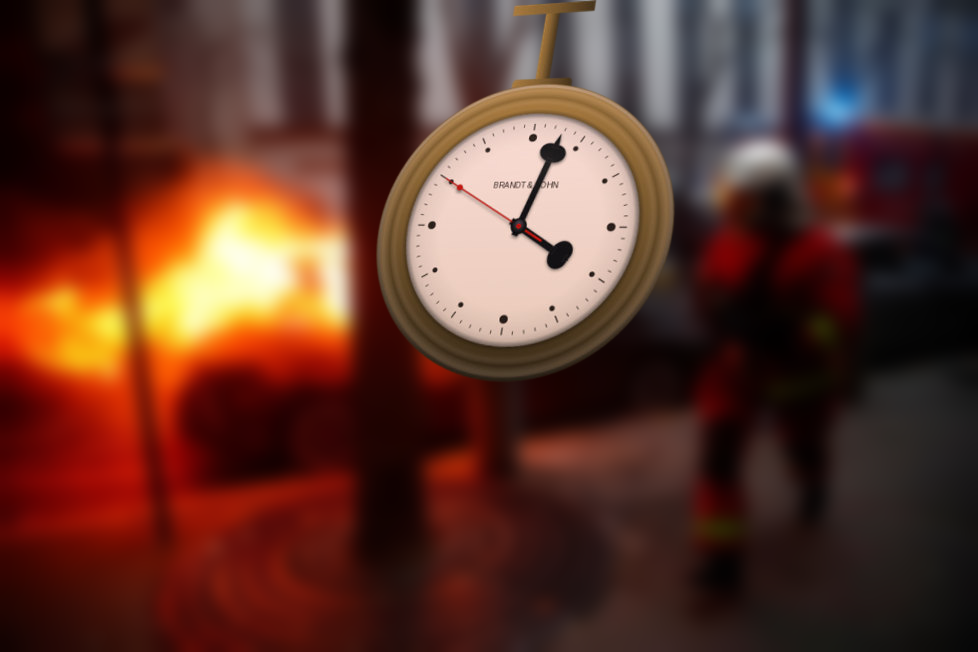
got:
h=4 m=2 s=50
